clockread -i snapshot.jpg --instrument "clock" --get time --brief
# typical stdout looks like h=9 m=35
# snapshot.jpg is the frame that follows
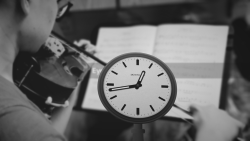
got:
h=12 m=43
